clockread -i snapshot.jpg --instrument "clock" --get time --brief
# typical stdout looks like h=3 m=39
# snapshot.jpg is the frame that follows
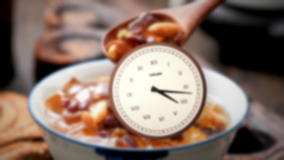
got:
h=4 m=17
